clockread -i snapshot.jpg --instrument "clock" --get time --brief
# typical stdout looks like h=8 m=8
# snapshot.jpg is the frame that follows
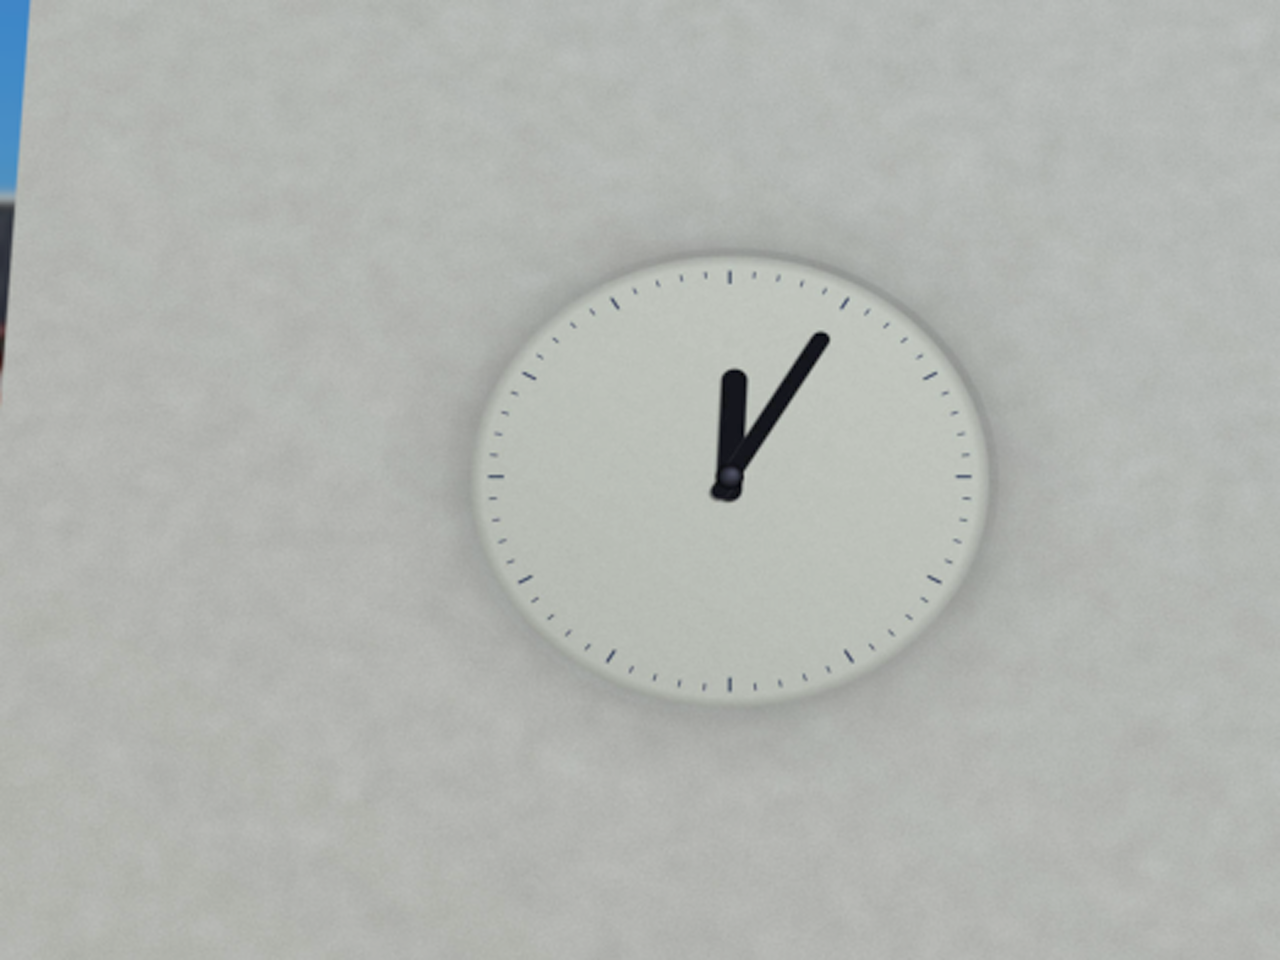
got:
h=12 m=5
